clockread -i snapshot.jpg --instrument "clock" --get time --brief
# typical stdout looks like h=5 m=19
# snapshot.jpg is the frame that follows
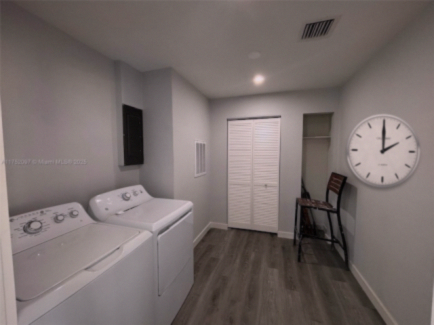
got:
h=2 m=0
